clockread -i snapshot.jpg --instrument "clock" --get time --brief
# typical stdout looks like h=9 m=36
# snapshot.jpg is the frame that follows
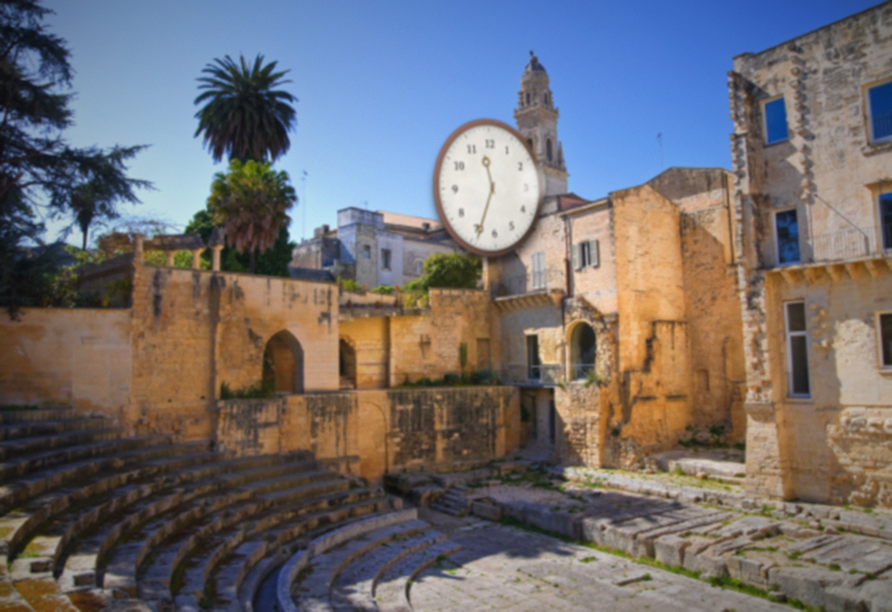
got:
h=11 m=34
